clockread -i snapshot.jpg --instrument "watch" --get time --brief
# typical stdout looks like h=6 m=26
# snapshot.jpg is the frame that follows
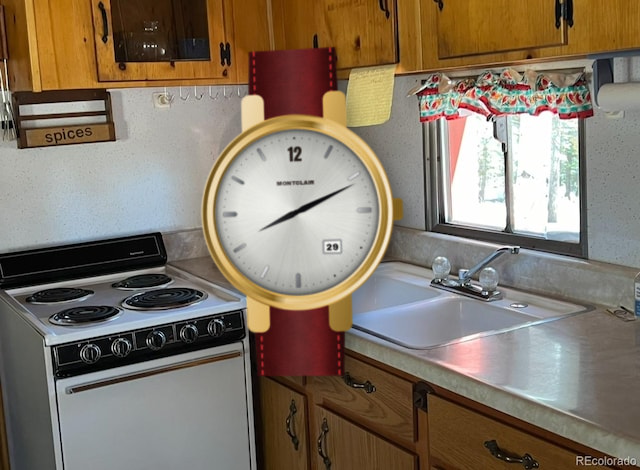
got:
h=8 m=11
